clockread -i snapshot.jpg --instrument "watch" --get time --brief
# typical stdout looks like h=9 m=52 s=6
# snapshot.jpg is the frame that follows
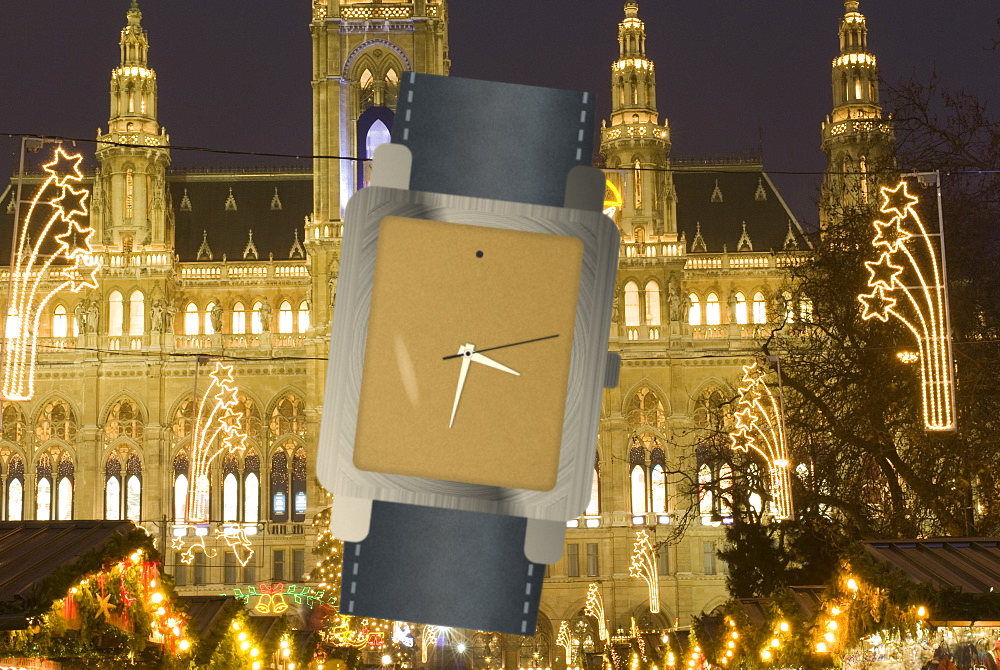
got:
h=3 m=31 s=12
